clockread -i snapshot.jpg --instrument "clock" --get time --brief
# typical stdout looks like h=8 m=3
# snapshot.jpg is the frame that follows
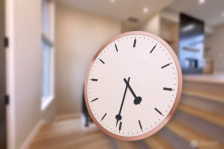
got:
h=4 m=31
